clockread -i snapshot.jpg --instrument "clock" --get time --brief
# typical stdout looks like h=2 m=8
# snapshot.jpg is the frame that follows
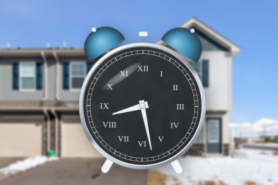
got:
h=8 m=28
